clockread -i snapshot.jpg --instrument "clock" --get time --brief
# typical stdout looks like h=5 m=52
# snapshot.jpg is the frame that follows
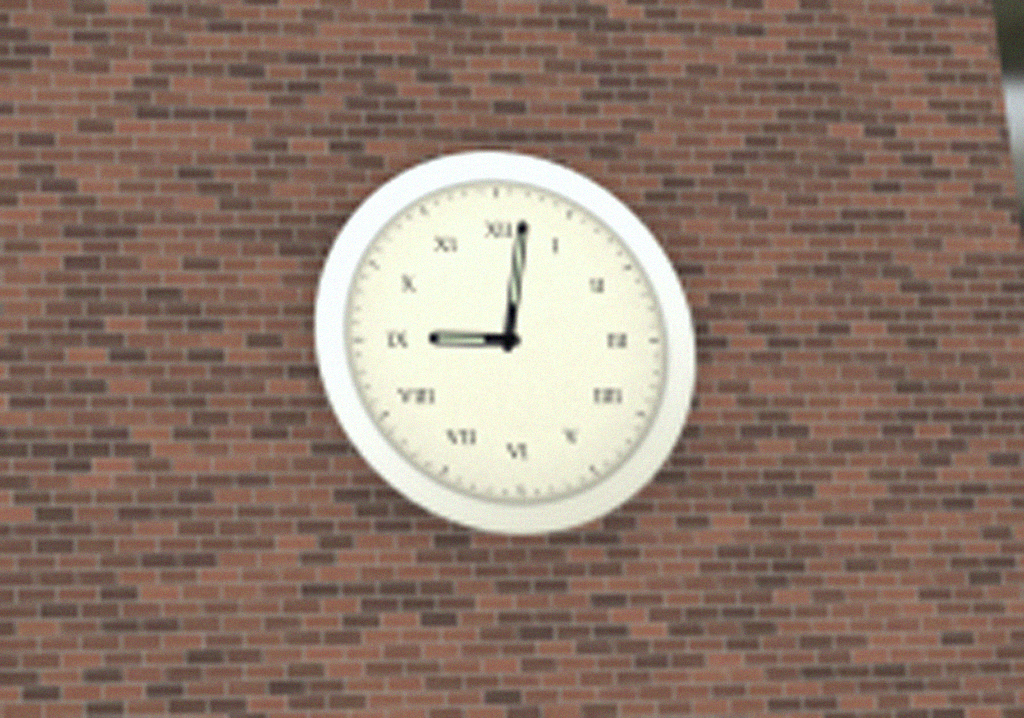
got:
h=9 m=2
